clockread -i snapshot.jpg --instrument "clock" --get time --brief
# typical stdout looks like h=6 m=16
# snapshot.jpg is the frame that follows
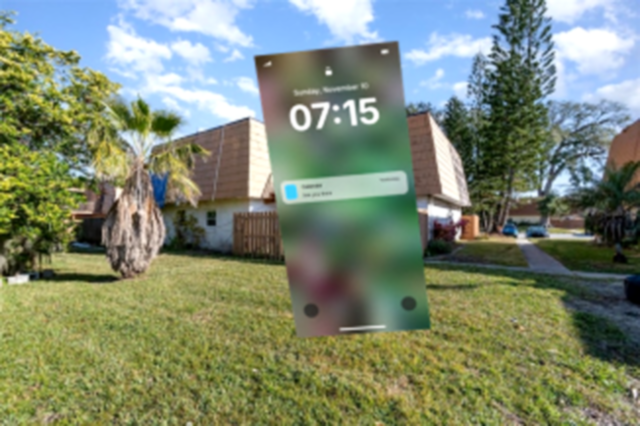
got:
h=7 m=15
